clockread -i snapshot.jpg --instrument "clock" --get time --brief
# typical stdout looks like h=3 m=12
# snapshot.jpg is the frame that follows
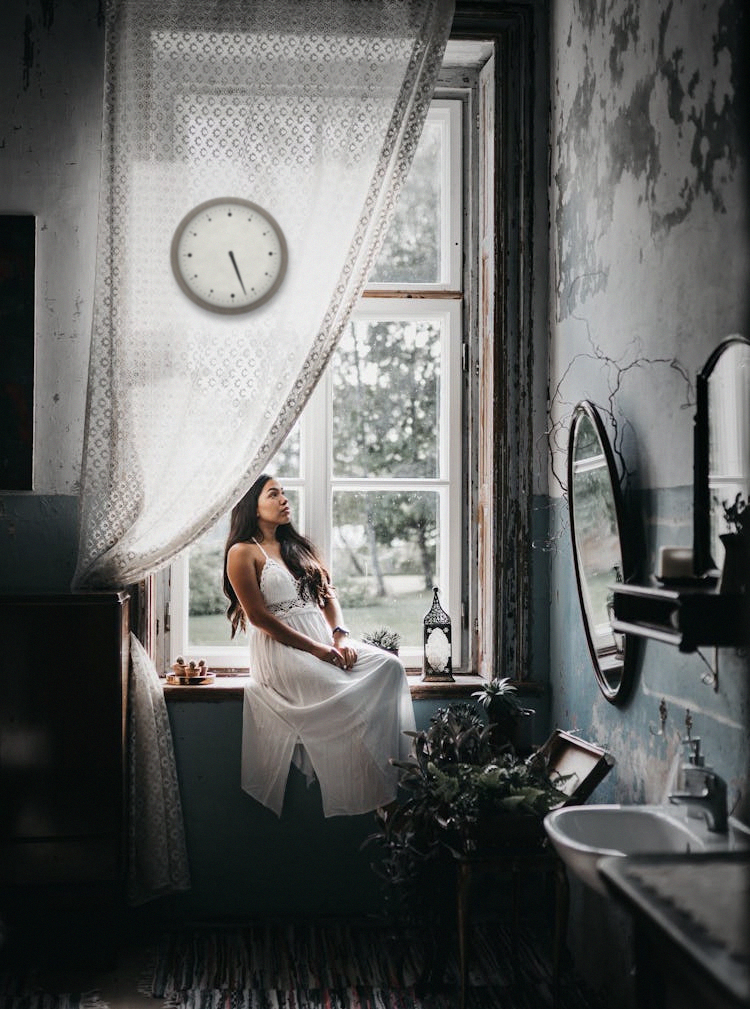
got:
h=5 m=27
